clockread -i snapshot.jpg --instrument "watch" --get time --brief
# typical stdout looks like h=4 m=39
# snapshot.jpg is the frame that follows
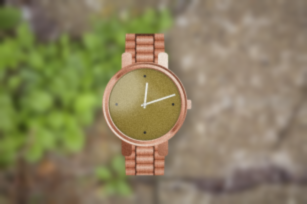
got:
h=12 m=12
